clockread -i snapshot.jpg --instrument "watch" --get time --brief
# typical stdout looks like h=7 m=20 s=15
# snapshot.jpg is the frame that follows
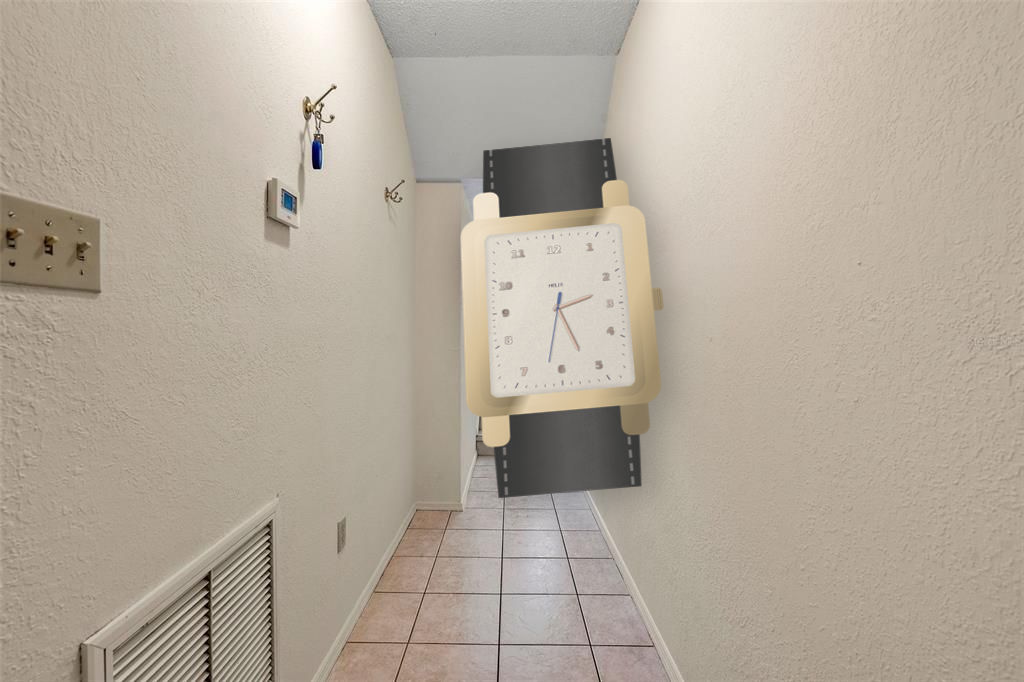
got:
h=2 m=26 s=32
